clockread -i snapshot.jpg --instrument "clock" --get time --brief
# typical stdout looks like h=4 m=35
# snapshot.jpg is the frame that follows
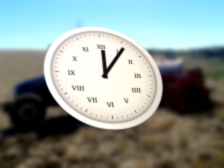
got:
h=12 m=6
